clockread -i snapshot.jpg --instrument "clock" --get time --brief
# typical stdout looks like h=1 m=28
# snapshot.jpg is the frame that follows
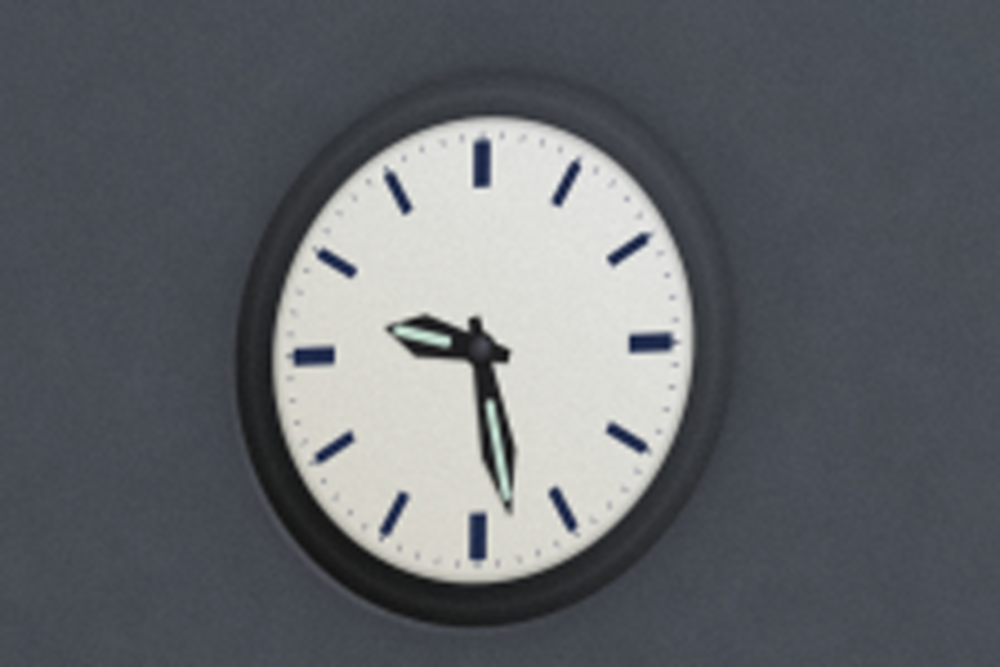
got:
h=9 m=28
